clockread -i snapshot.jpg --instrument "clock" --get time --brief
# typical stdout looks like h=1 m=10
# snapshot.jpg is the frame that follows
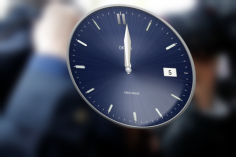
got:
h=12 m=1
